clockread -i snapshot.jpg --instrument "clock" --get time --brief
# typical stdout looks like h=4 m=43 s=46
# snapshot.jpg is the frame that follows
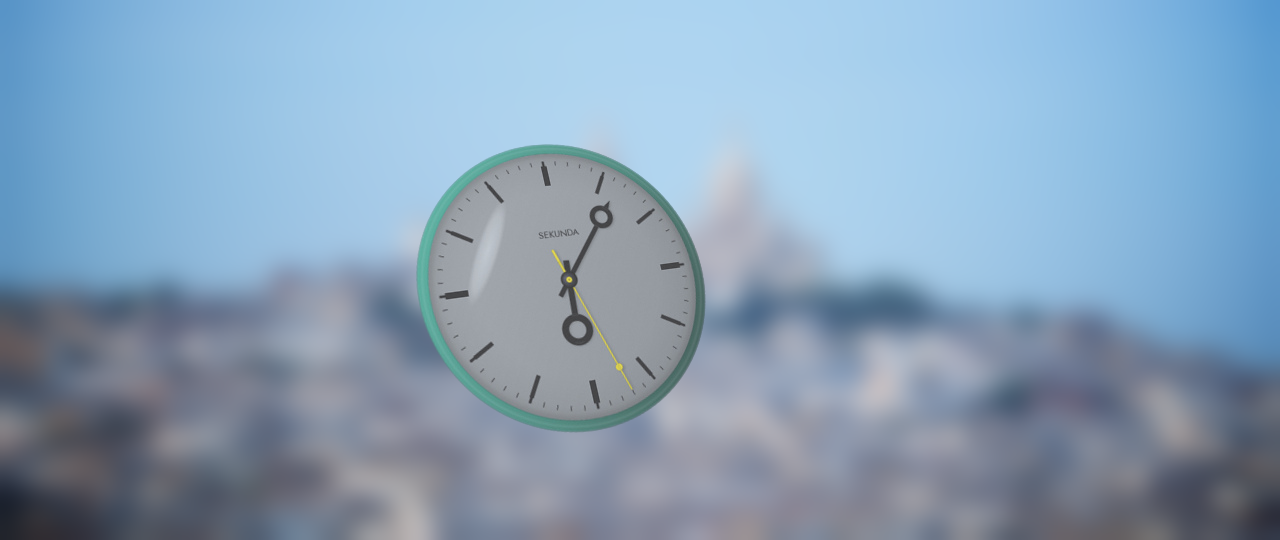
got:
h=6 m=6 s=27
